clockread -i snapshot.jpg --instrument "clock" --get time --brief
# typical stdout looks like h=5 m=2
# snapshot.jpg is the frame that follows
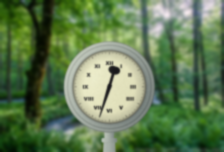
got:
h=12 m=33
